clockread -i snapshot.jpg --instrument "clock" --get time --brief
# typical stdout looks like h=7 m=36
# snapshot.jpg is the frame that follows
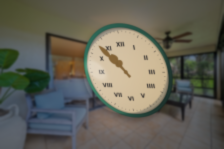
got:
h=10 m=53
